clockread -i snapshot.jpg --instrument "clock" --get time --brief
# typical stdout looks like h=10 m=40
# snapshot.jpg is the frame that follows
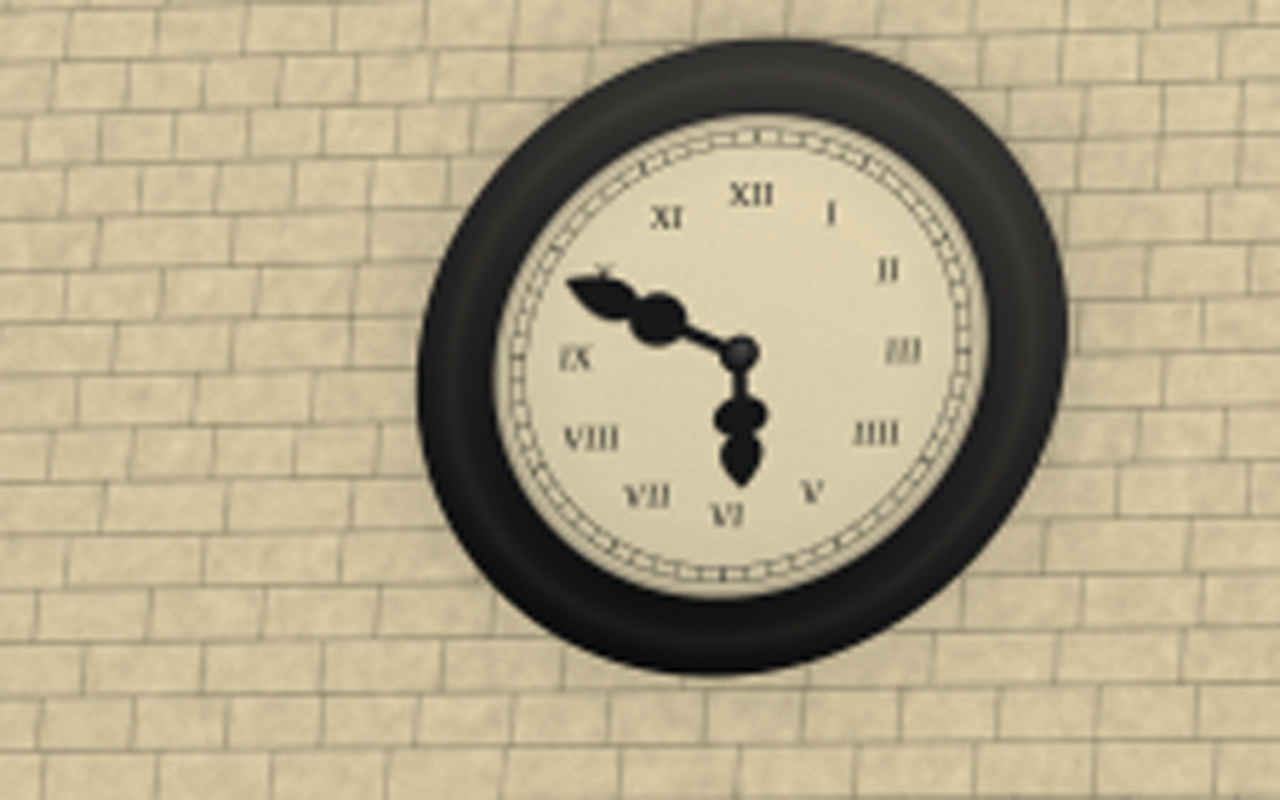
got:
h=5 m=49
